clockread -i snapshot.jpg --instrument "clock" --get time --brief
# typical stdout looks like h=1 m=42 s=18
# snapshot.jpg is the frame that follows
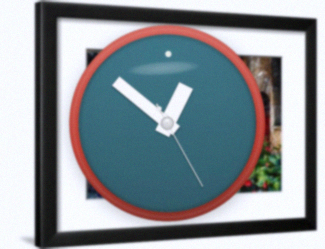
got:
h=12 m=51 s=25
